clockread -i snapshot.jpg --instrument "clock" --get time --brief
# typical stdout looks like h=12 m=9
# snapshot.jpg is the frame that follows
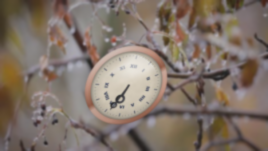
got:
h=6 m=34
